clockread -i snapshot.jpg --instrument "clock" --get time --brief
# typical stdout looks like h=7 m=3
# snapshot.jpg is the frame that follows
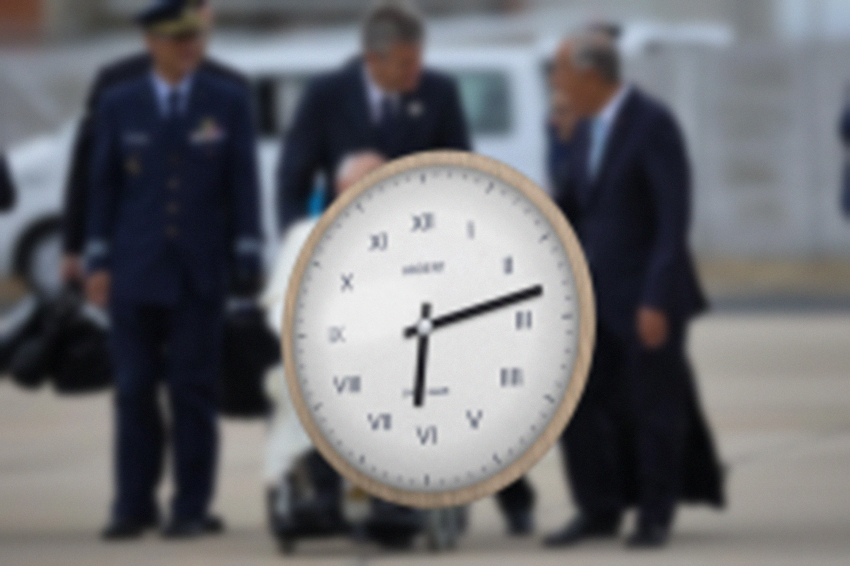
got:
h=6 m=13
